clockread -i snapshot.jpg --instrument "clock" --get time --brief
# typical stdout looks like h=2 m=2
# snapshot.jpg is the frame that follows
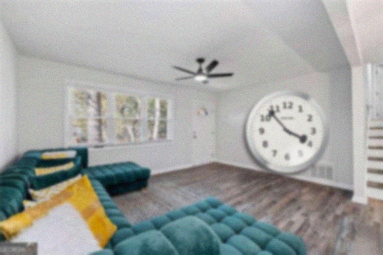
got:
h=3 m=53
